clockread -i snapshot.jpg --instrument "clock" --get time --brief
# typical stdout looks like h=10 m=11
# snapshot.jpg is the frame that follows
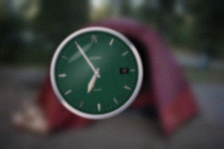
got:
h=6 m=55
